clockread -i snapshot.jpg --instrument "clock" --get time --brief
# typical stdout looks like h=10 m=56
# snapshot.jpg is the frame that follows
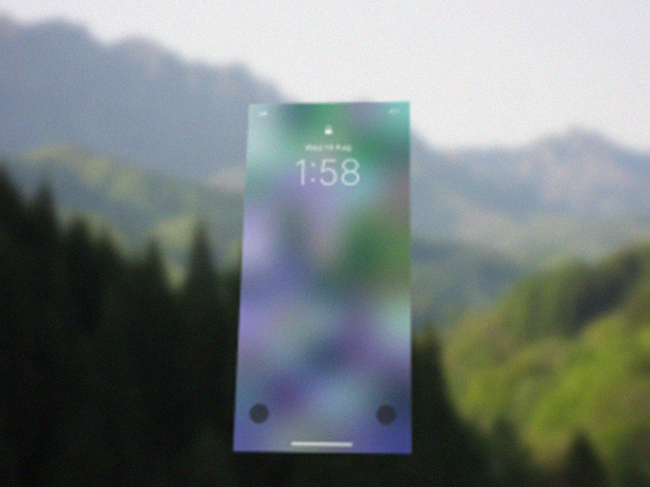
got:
h=1 m=58
